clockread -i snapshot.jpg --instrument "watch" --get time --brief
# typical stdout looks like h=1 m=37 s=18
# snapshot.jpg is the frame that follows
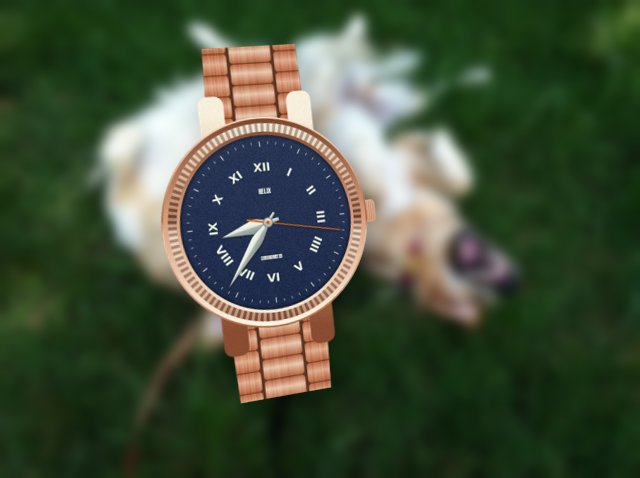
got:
h=8 m=36 s=17
